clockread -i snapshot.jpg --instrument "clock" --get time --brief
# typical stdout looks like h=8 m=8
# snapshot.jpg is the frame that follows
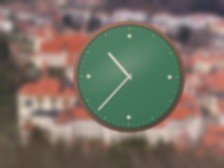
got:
h=10 m=37
